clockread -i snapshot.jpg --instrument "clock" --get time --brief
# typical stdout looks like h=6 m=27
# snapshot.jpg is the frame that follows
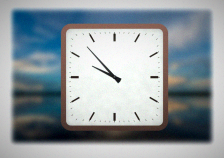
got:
h=9 m=53
